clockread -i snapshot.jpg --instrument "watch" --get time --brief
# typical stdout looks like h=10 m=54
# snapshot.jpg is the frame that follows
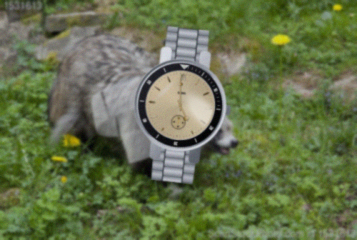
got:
h=4 m=59
